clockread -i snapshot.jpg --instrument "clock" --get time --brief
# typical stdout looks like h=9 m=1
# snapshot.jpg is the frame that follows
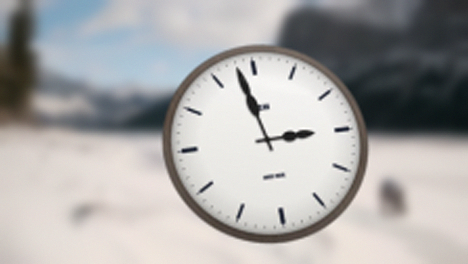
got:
h=2 m=58
